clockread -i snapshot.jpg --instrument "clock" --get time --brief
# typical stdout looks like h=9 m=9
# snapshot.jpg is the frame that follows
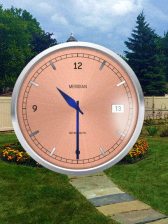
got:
h=10 m=30
